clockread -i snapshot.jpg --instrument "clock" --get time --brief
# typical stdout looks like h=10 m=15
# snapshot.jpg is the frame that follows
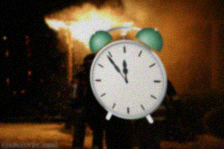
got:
h=11 m=54
